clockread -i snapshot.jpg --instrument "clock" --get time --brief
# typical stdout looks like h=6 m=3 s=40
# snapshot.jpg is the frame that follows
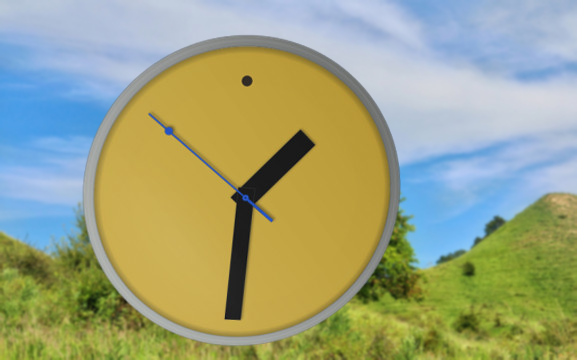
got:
h=1 m=30 s=52
